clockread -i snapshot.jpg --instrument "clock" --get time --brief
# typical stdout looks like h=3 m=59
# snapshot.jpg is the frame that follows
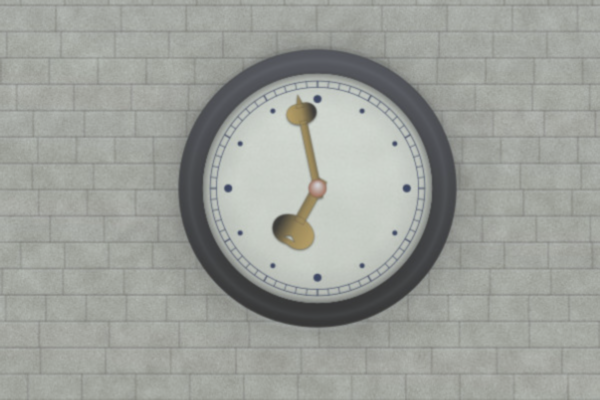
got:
h=6 m=58
